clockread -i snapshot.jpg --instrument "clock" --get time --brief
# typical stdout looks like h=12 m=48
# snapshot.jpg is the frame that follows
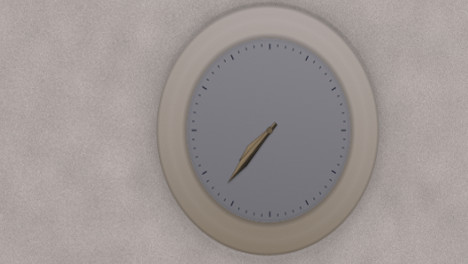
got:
h=7 m=37
